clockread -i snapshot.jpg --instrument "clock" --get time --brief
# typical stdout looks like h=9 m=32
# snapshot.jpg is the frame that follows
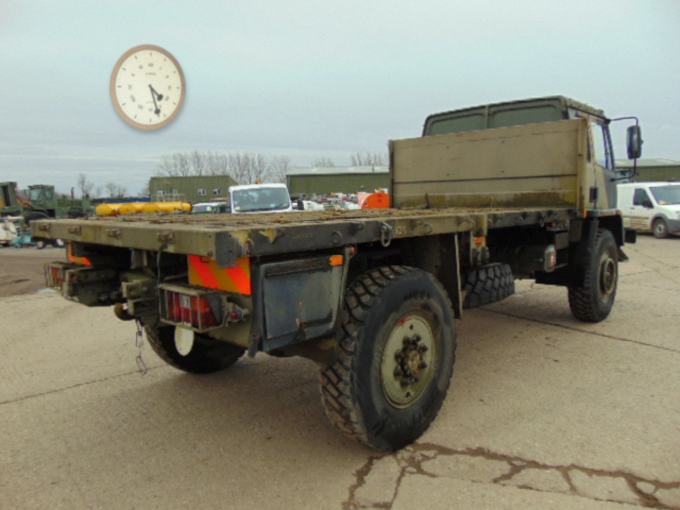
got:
h=4 m=27
